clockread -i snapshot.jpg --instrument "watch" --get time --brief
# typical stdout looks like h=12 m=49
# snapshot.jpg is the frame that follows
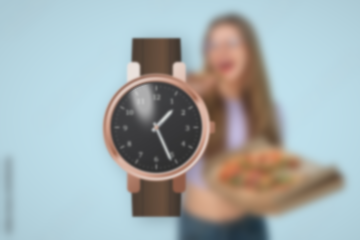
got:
h=1 m=26
